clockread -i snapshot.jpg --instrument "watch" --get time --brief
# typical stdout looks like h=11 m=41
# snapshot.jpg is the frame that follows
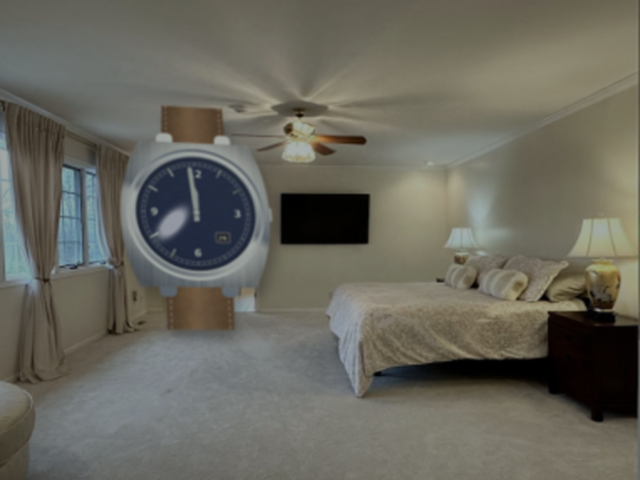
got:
h=11 m=59
